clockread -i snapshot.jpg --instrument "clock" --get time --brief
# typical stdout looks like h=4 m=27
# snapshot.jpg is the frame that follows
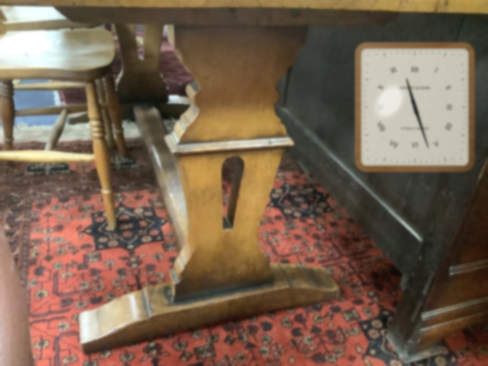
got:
h=11 m=27
